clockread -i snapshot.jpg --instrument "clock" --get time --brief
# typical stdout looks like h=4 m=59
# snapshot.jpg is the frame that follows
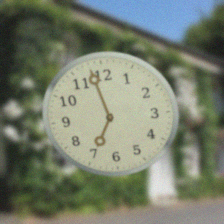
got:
h=6 m=58
